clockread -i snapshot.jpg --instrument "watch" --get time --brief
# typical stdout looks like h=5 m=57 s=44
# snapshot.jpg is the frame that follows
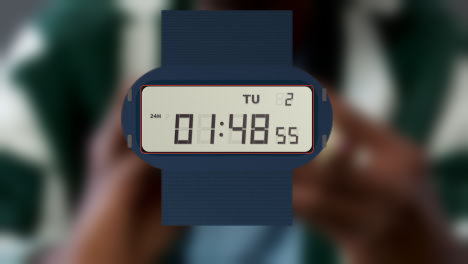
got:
h=1 m=48 s=55
